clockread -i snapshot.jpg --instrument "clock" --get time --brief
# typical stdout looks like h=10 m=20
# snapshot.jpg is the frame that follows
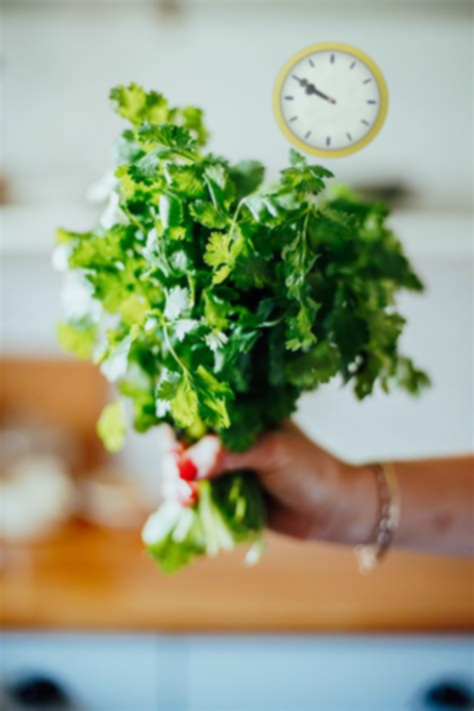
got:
h=9 m=50
